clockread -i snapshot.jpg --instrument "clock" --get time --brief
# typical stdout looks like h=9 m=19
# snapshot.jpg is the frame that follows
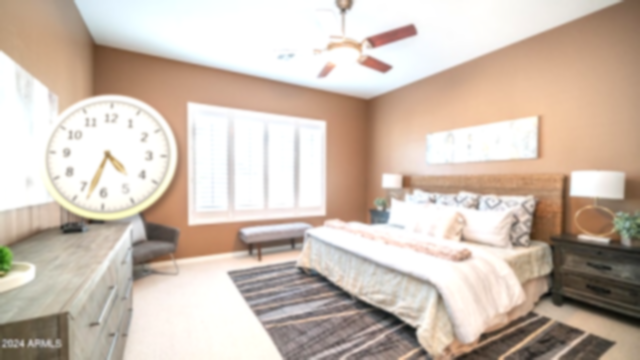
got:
h=4 m=33
